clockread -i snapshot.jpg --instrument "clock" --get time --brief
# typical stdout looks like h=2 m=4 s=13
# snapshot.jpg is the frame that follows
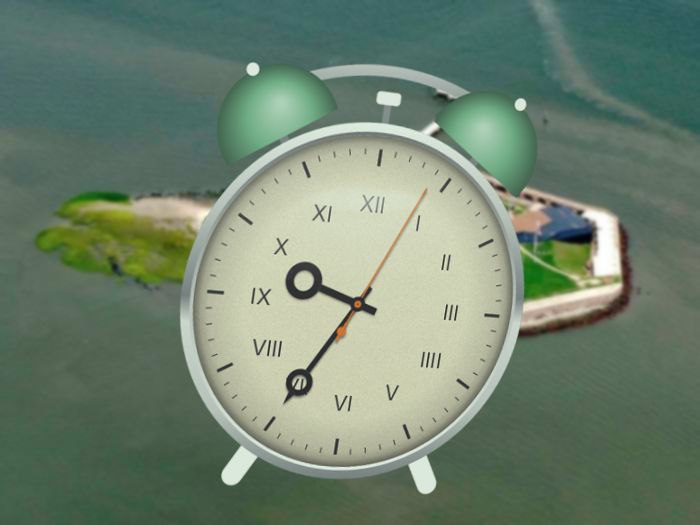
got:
h=9 m=35 s=4
